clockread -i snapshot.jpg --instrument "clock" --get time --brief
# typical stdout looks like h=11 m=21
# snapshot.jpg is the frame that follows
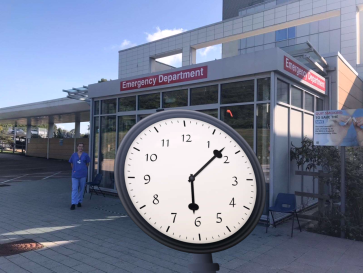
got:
h=6 m=8
